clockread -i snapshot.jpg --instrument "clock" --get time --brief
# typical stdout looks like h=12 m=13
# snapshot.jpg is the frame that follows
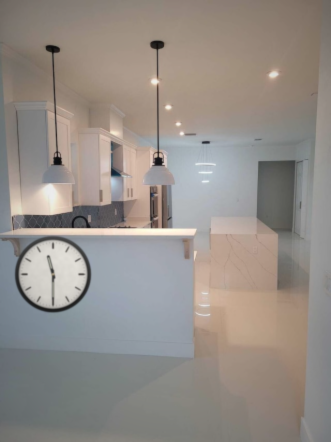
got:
h=11 m=30
